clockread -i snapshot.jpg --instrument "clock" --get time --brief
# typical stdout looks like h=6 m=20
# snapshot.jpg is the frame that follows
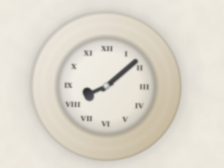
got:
h=8 m=8
